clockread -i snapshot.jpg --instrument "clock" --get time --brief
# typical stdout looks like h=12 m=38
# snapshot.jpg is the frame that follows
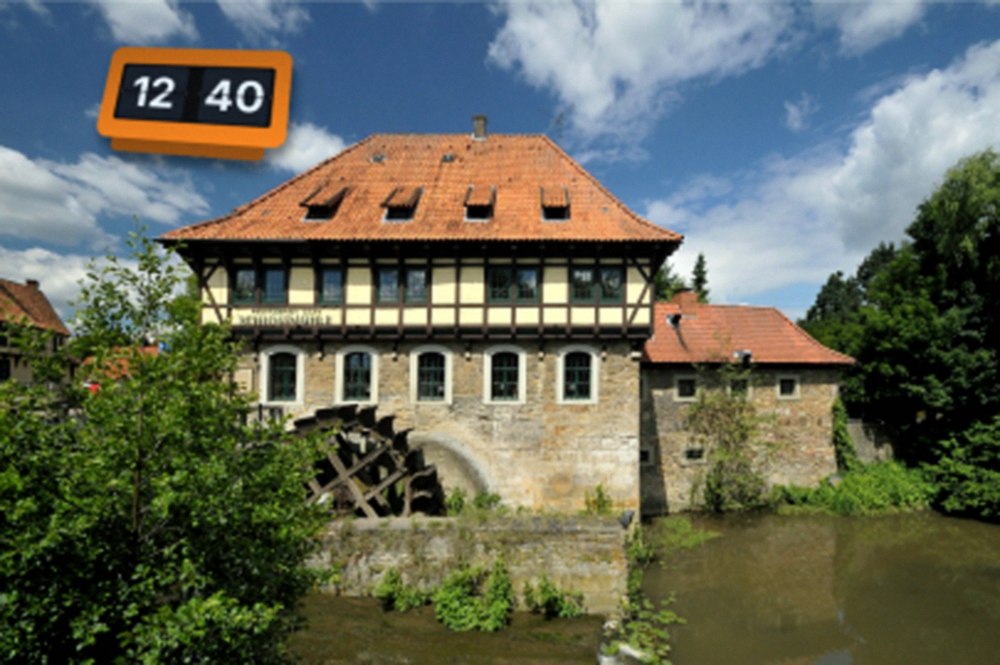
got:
h=12 m=40
